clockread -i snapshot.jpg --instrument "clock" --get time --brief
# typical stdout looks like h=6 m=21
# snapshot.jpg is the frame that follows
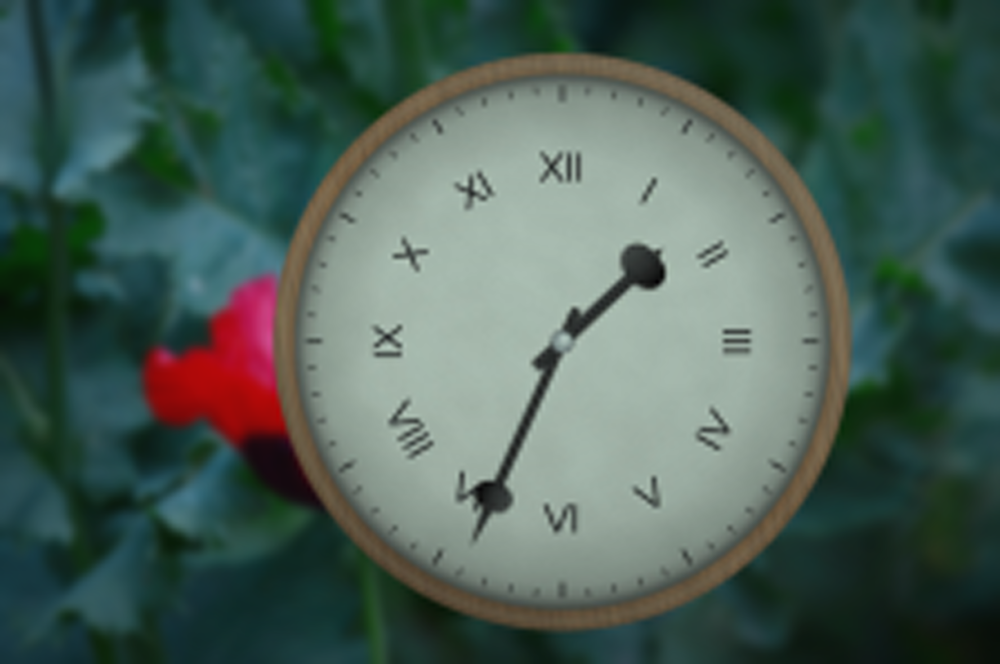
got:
h=1 m=34
